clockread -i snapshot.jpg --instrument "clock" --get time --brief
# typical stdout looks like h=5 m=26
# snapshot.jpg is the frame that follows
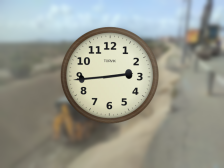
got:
h=2 m=44
